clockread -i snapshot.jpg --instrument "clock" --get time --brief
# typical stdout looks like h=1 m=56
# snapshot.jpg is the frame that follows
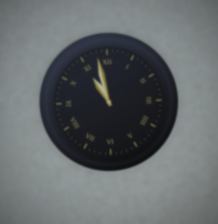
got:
h=10 m=58
